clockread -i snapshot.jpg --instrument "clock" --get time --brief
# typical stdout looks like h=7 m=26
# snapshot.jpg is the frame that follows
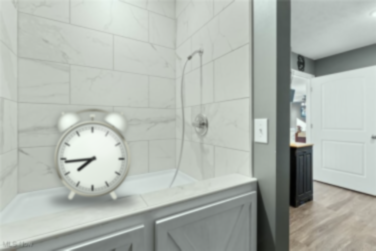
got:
h=7 m=44
